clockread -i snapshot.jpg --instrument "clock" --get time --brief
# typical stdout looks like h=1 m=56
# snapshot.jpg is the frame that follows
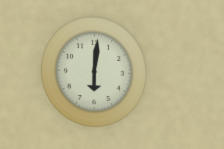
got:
h=6 m=1
